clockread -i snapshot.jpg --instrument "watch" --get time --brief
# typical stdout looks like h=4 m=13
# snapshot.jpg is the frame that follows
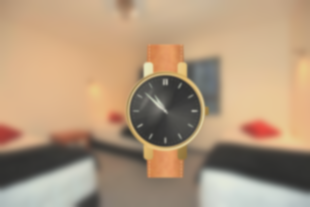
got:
h=10 m=52
